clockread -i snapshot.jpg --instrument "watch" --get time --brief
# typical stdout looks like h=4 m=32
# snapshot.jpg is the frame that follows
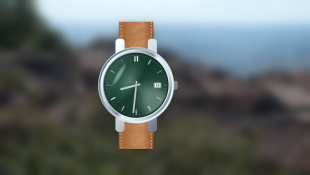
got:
h=8 m=31
